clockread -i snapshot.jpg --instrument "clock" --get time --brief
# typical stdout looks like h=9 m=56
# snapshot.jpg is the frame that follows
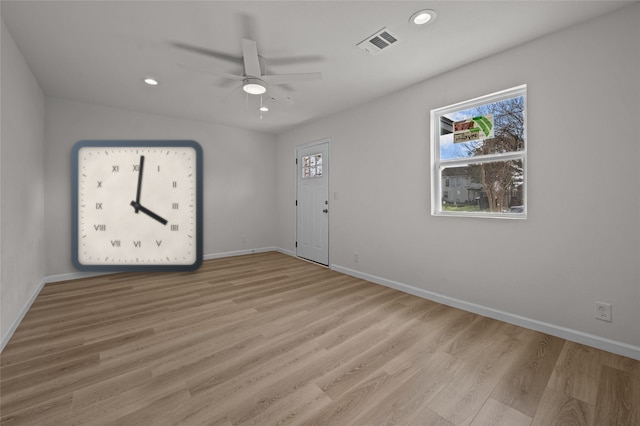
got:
h=4 m=1
